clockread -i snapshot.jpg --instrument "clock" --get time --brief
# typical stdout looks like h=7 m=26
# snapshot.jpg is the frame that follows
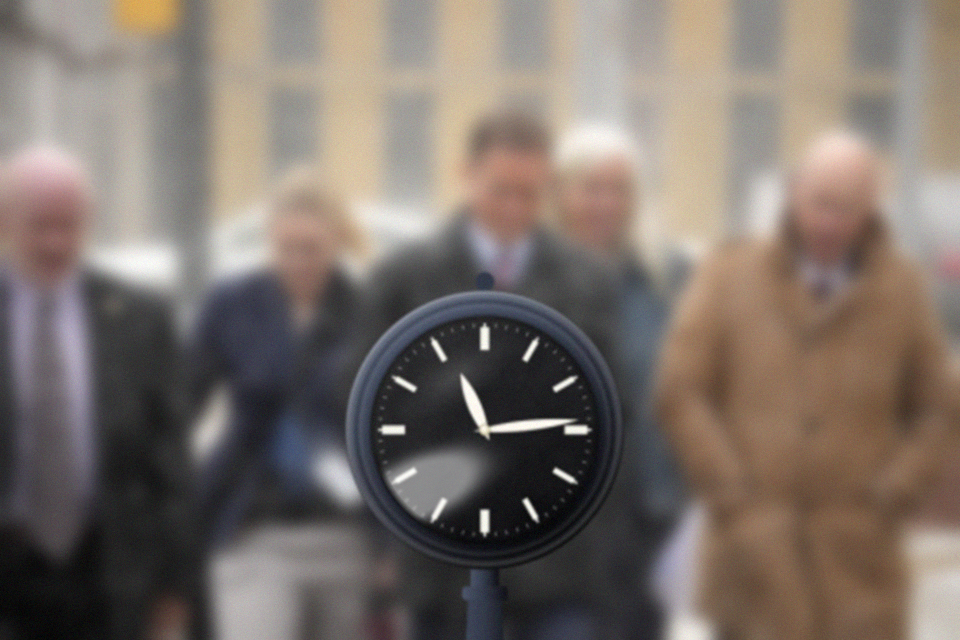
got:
h=11 m=14
